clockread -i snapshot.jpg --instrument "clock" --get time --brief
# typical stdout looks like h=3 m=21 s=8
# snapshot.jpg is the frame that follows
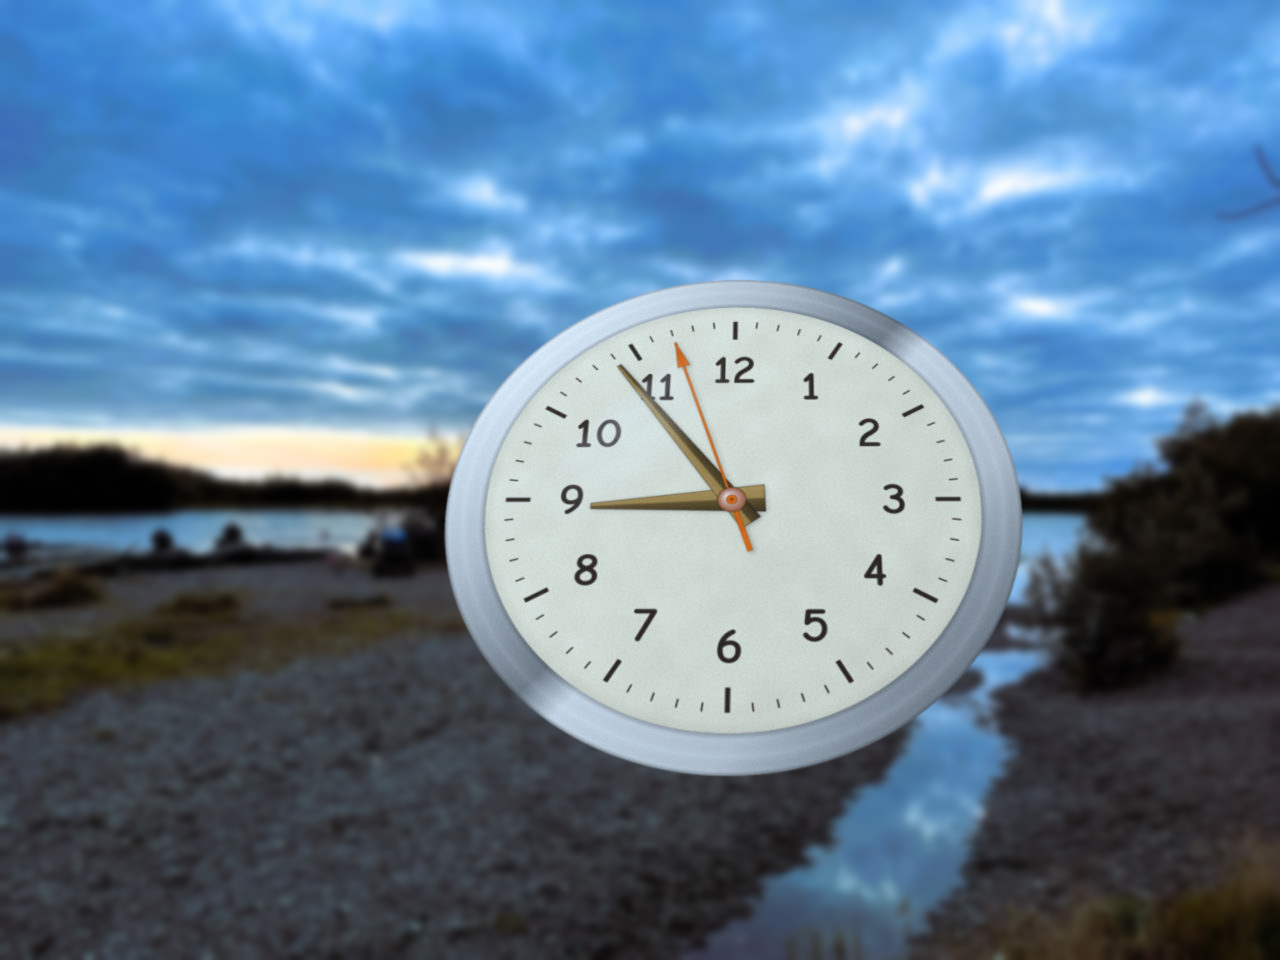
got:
h=8 m=53 s=57
